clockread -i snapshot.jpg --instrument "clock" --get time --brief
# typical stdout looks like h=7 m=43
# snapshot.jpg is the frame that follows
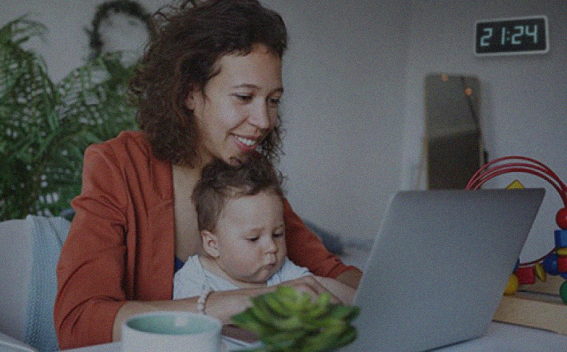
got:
h=21 m=24
